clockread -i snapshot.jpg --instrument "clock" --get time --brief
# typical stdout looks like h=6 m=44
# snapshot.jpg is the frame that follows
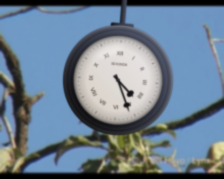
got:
h=4 m=26
